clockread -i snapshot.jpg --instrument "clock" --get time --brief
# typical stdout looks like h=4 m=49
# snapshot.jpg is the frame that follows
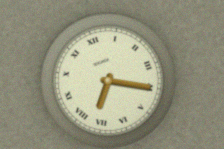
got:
h=7 m=20
